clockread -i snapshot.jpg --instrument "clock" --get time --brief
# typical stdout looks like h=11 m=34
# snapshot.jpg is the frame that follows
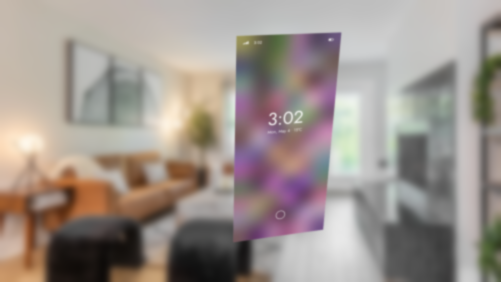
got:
h=3 m=2
